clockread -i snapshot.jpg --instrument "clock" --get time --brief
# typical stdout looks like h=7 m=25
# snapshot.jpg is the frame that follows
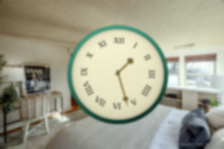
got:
h=1 m=27
